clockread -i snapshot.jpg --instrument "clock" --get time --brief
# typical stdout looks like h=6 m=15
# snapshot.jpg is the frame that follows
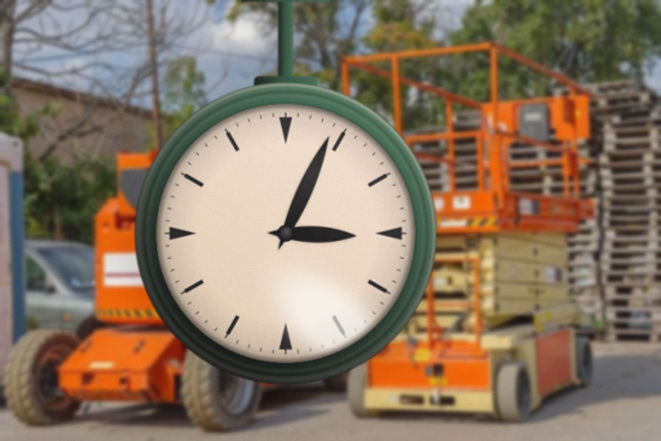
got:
h=3 m=4
